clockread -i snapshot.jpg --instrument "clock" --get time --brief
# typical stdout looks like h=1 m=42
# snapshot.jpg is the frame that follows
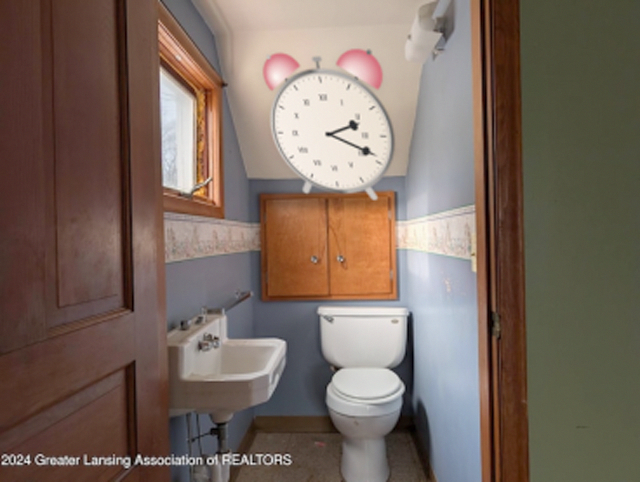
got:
h=2 m=19
